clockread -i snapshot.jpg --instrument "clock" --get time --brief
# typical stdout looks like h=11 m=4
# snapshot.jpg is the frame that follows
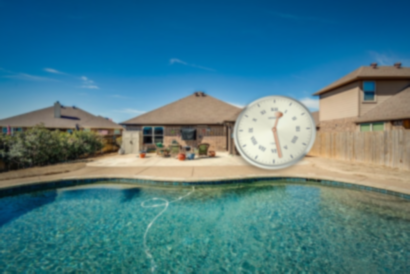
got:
h=12 m=28
